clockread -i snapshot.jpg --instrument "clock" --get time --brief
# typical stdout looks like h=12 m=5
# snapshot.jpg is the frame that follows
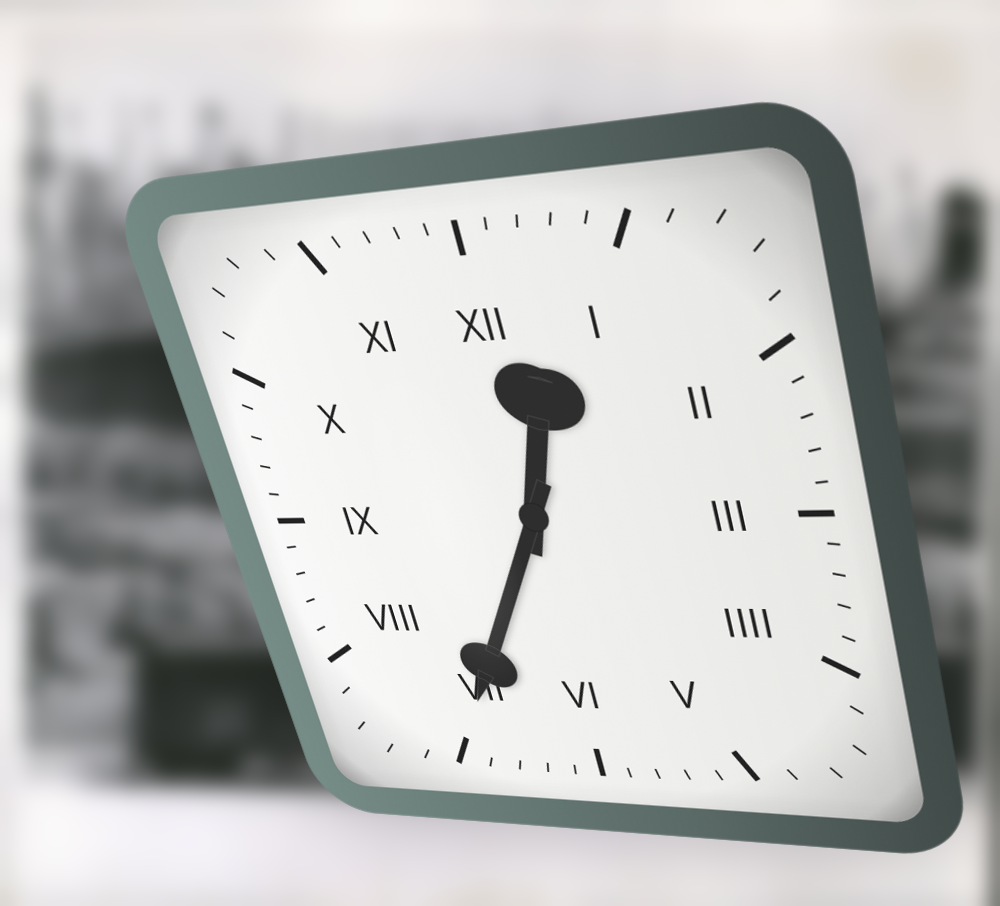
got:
h=12 m=35
